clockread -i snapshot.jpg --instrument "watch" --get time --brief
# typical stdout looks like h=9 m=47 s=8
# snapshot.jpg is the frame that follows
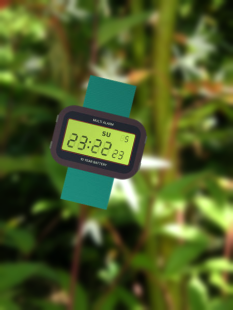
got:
h=23 m=22 s=23
